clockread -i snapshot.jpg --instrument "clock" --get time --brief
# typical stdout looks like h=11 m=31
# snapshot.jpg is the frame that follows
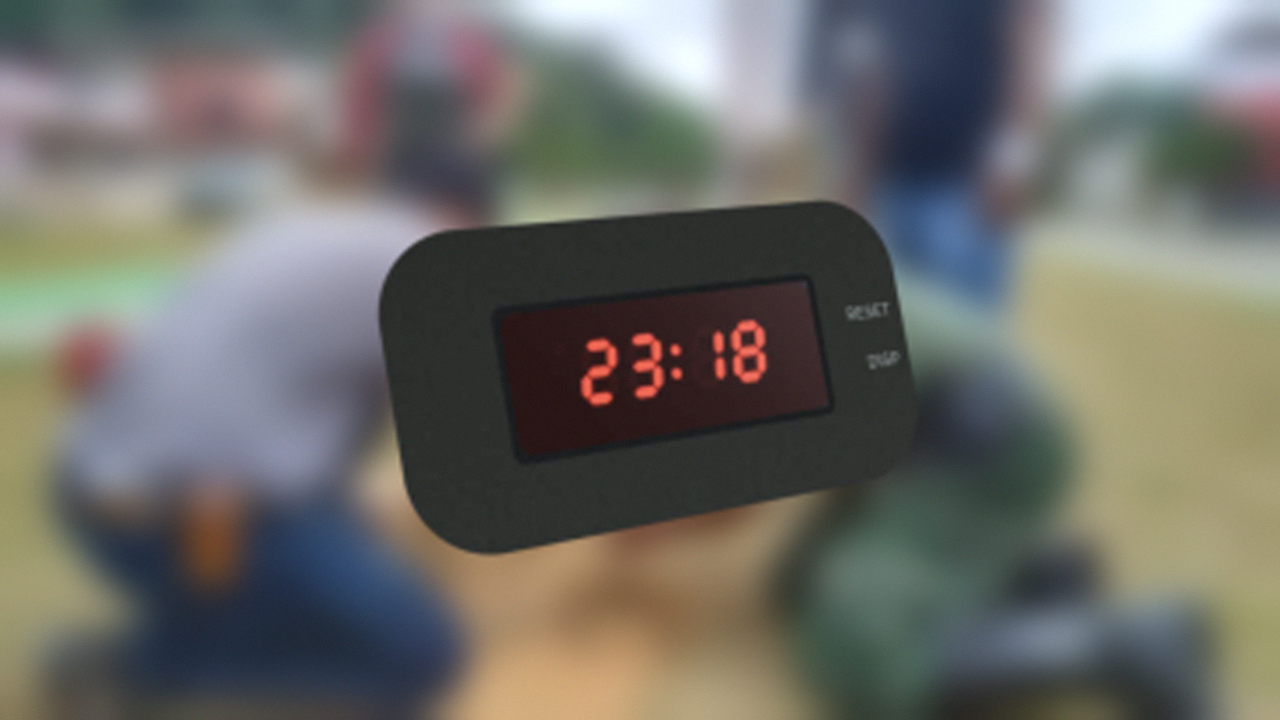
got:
h=23 m=18
